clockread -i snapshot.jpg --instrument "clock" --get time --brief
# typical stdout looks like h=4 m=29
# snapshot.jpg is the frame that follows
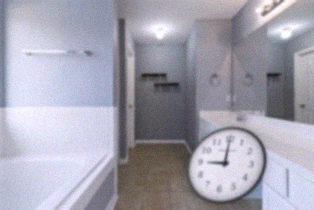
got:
h=9 m=0
